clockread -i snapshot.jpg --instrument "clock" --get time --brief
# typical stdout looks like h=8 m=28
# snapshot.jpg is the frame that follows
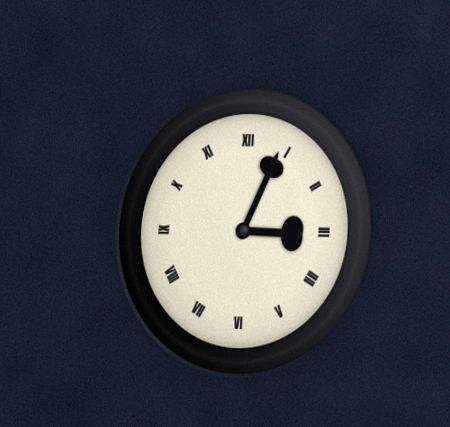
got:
h=3 m=4
